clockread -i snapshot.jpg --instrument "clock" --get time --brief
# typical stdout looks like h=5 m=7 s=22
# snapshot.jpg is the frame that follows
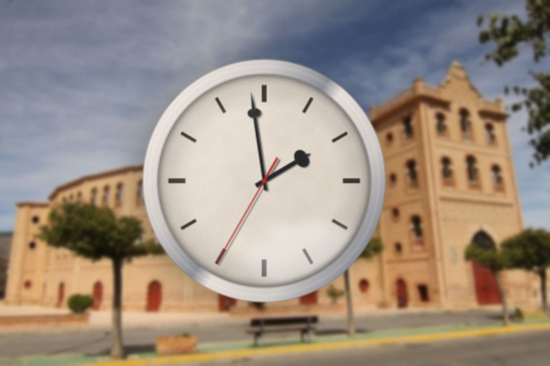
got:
h=1 m=58 s=35
